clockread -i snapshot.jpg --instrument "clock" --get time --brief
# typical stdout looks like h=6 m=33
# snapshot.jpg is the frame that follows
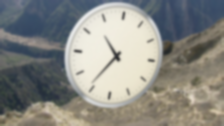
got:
h=10 m=36
